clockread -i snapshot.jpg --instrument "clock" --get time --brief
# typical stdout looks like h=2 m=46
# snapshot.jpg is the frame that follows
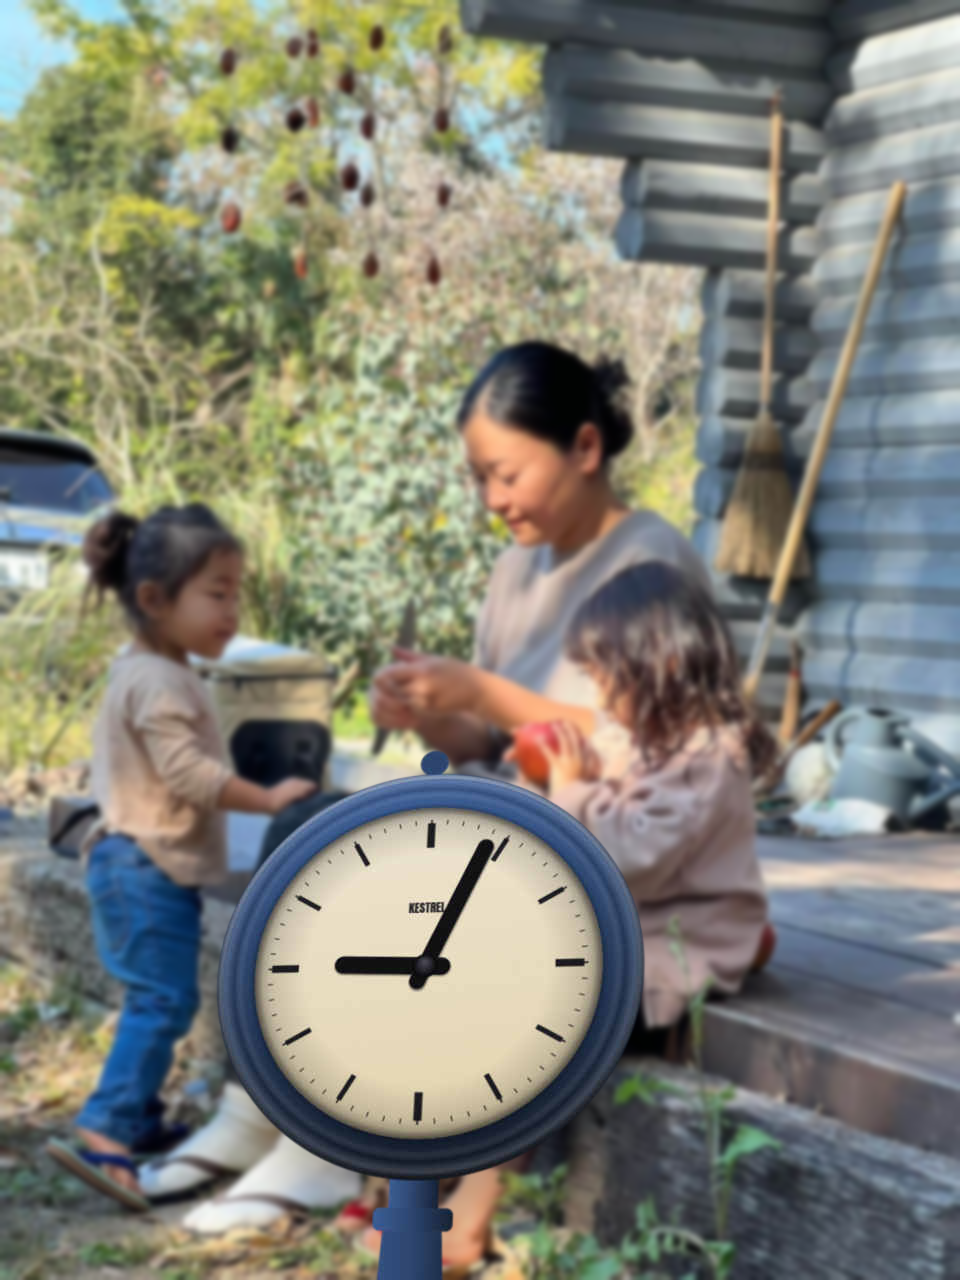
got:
h=9 m=4
